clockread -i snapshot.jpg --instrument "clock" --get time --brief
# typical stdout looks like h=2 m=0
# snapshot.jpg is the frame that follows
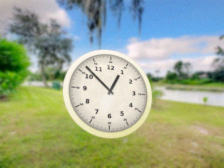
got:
h=12 m=52
